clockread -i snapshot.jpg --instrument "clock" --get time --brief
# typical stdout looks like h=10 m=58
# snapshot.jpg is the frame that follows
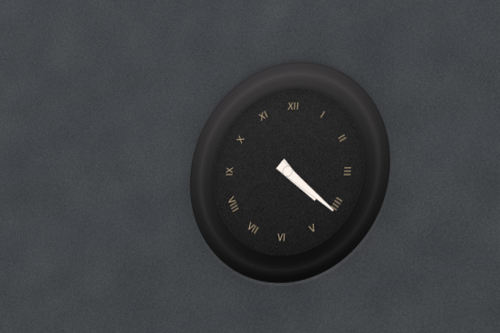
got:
h=4 m=21
